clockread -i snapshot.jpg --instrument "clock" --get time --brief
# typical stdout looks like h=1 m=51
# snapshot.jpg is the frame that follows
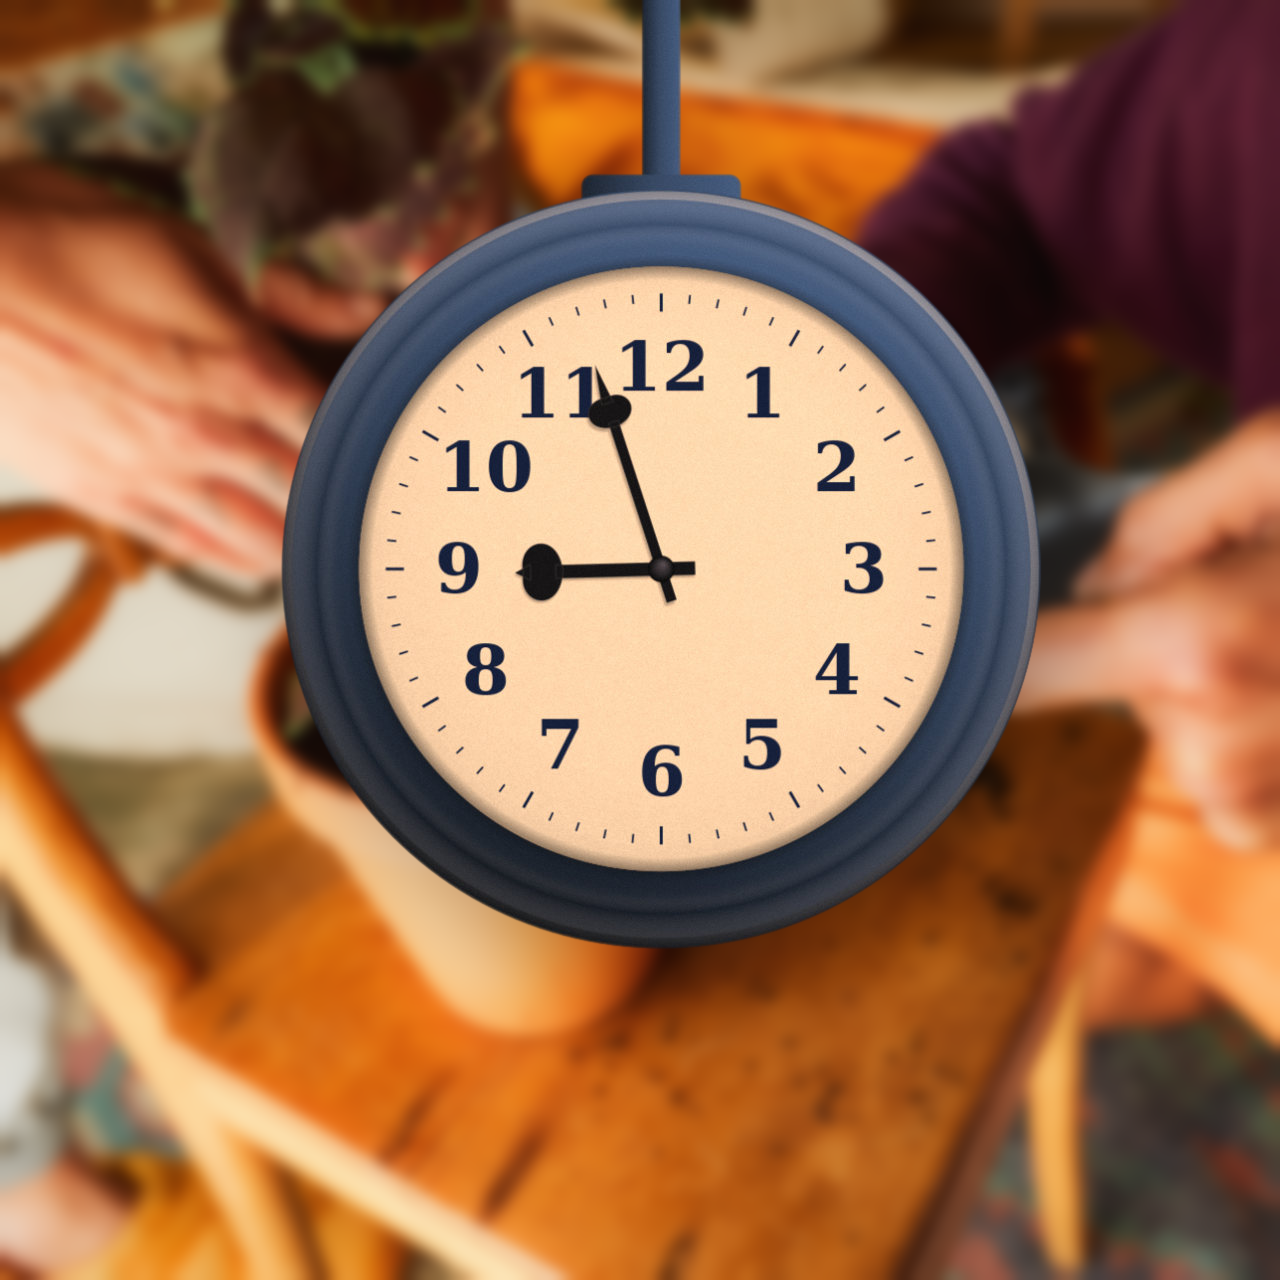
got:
h=8 m=57
